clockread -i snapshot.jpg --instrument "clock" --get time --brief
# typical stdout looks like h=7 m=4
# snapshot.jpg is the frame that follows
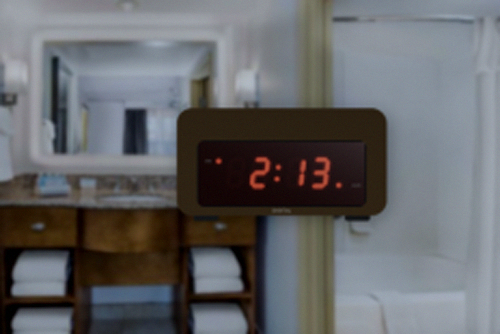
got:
h=2 m=13
